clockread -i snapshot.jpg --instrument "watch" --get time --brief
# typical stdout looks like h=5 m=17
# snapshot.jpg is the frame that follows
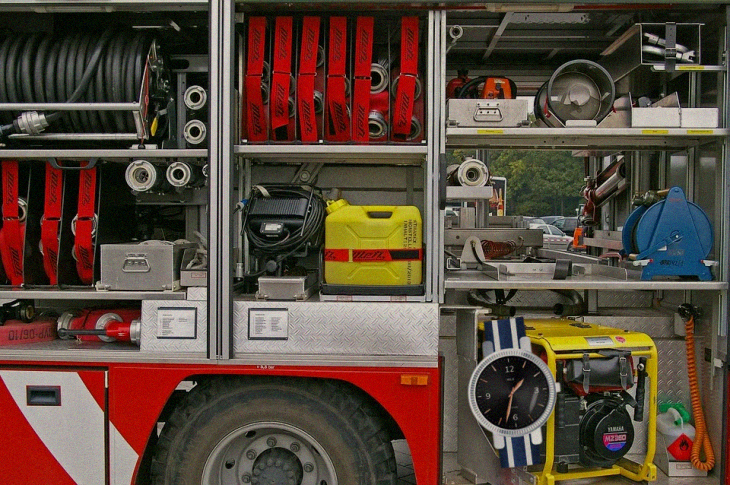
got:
h=1 m=33
